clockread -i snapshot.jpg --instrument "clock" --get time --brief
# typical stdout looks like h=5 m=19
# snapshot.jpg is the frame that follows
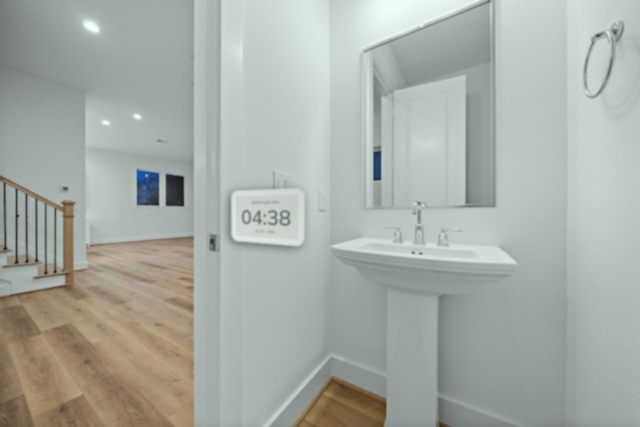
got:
h=4 m=38
